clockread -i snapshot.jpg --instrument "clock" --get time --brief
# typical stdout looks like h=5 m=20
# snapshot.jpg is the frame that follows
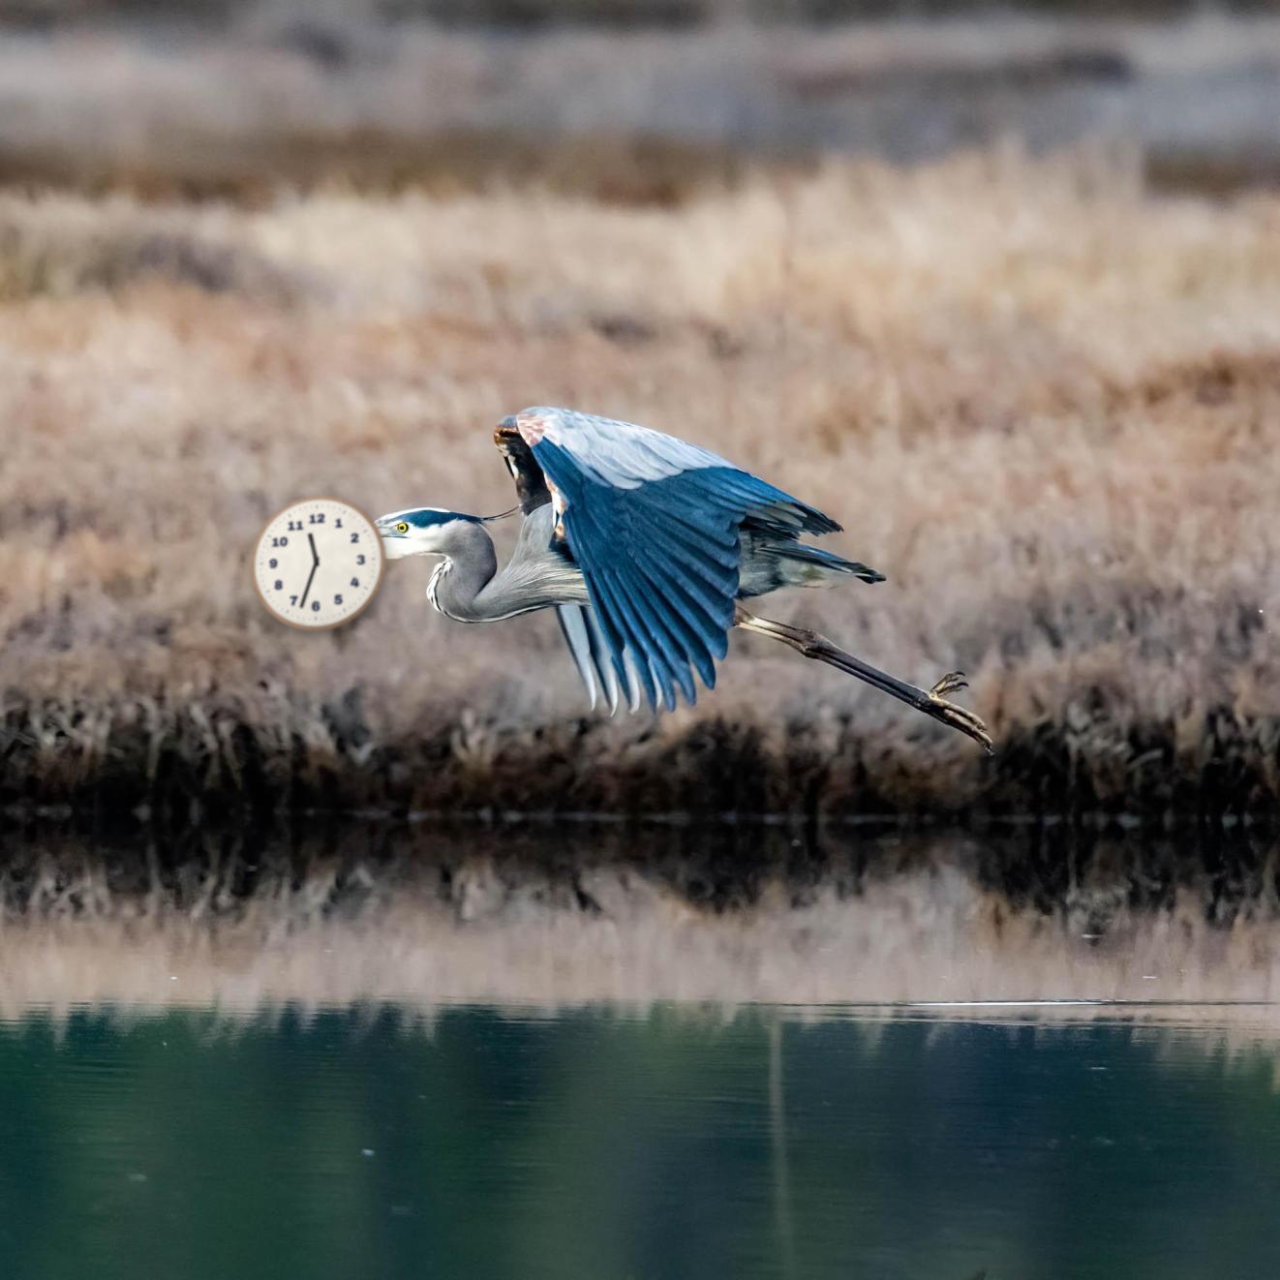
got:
h=11 m=33
